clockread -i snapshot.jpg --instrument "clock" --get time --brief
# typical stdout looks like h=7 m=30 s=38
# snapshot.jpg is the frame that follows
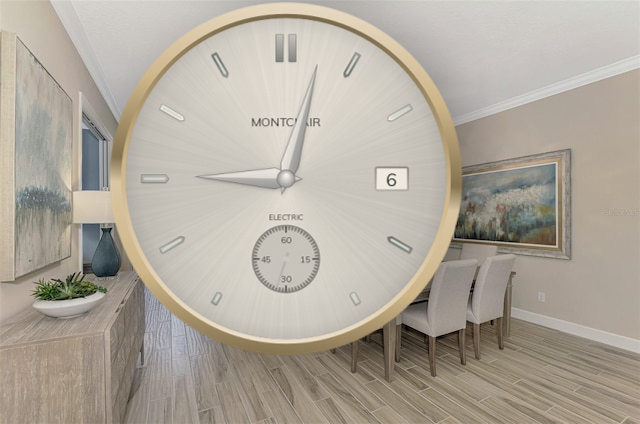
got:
h=9 m=2 s=33
